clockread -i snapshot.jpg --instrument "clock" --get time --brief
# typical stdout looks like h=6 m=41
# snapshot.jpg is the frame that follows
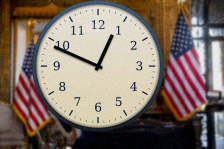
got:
h=12 m=49
